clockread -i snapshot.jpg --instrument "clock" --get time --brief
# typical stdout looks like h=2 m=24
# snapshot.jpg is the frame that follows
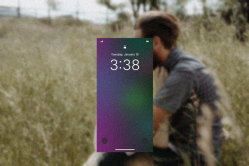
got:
h=3 m=38
